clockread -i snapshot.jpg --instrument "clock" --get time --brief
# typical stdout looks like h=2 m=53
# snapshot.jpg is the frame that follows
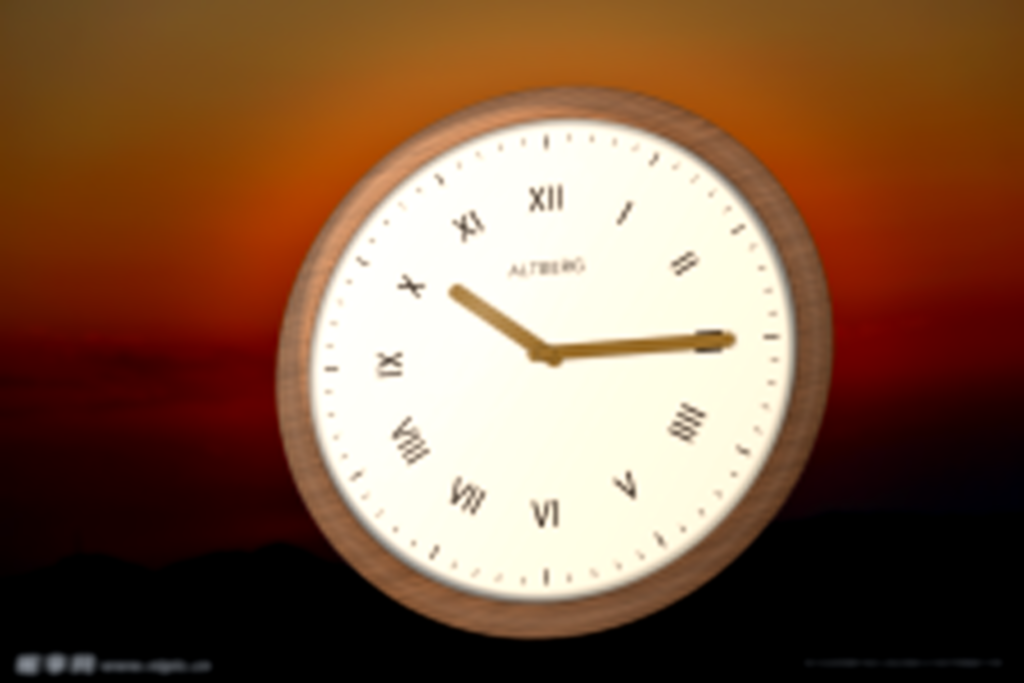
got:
h=10 m=15
